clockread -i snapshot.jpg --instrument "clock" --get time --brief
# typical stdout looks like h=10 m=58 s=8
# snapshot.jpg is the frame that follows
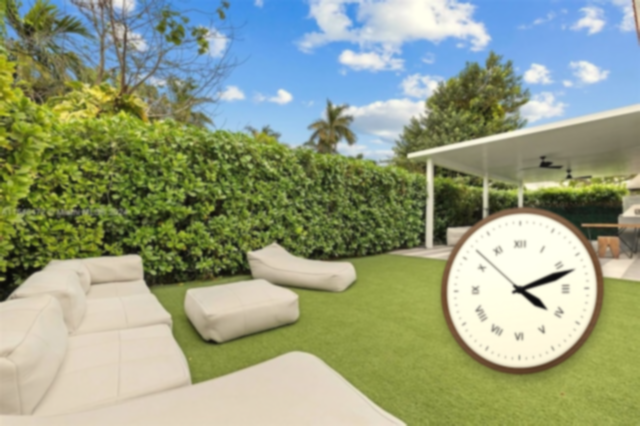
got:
h=4 m=11 s=52
